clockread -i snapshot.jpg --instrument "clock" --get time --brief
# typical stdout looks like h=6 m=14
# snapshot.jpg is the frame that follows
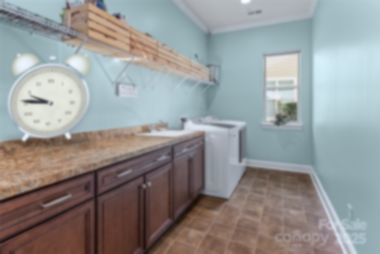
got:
h=9 m=46
